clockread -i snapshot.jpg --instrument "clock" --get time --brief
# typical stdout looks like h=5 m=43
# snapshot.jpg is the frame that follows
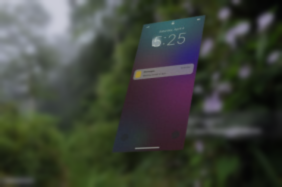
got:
h=5 m=25
